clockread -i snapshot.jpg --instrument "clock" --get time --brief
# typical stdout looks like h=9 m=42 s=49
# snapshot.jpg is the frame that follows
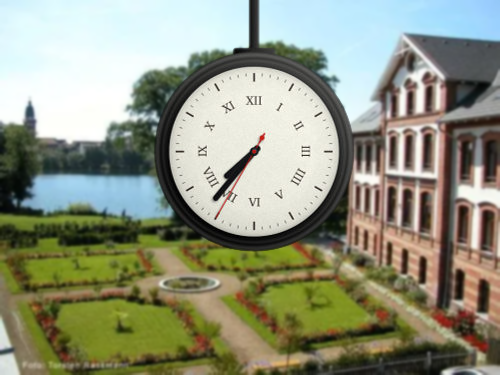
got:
h=7 m=36 s=35
